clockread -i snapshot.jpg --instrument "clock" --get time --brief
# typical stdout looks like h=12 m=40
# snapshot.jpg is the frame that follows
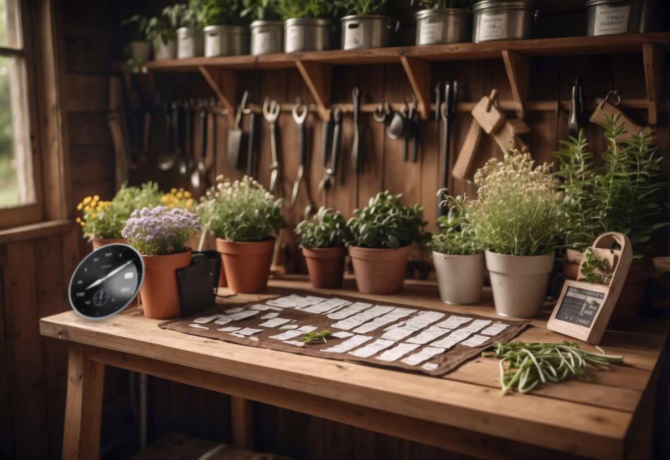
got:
h=8 m=10
